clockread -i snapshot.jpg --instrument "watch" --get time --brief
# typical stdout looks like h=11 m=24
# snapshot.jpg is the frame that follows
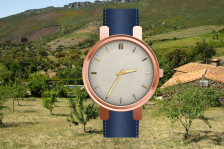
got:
h=2 m=35
